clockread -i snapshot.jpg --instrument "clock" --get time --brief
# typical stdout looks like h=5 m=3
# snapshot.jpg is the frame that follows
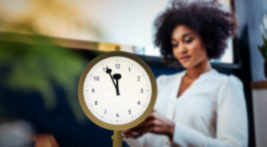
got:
h=11 m=56
